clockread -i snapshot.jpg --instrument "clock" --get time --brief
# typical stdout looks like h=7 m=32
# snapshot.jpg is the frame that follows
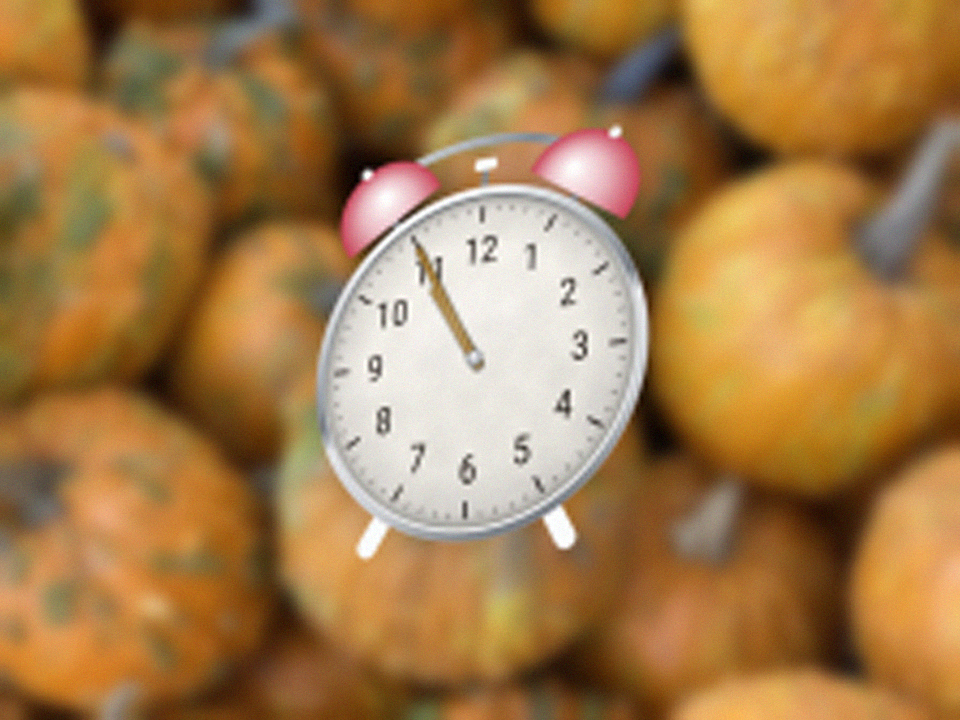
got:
h=10 m=55
